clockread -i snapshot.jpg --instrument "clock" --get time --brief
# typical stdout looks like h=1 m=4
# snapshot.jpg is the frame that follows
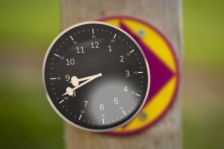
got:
h=8 m=41
